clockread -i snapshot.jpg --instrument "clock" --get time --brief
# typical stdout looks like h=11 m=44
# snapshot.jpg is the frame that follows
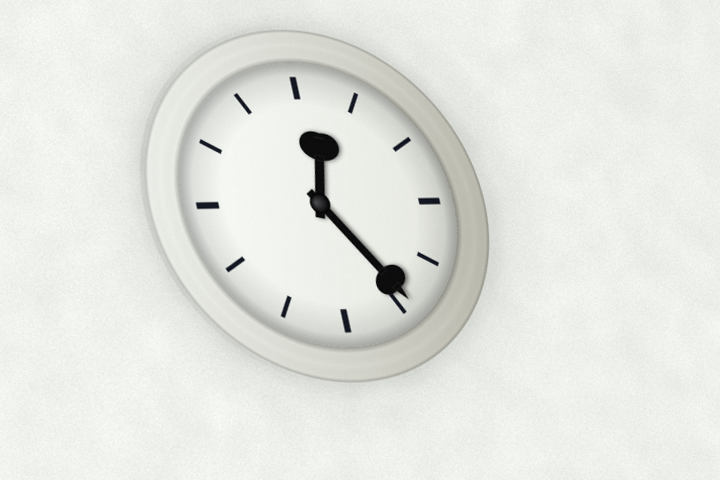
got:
h=12 m=24
